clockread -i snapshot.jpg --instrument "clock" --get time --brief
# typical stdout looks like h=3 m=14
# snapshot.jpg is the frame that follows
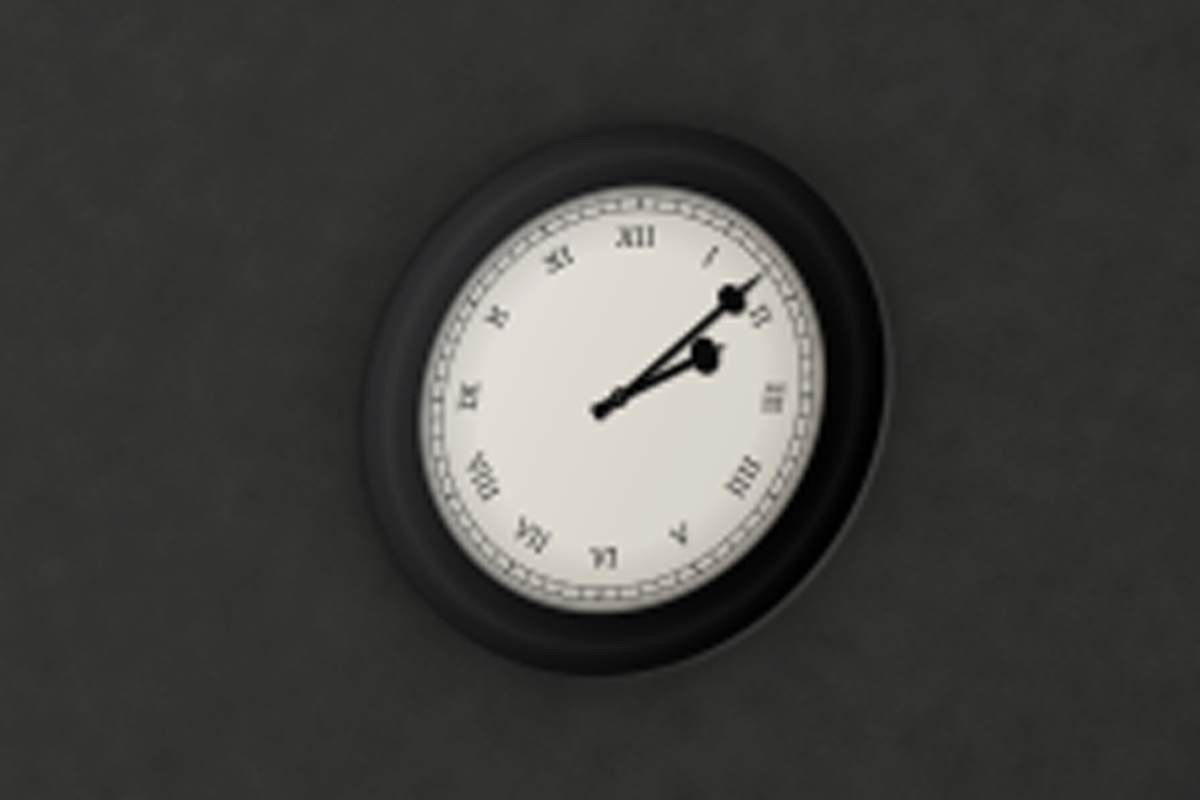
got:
h=2 m=8
